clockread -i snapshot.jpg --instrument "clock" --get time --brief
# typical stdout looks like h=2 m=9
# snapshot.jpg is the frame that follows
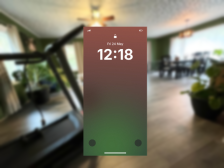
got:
h=12 m=18
